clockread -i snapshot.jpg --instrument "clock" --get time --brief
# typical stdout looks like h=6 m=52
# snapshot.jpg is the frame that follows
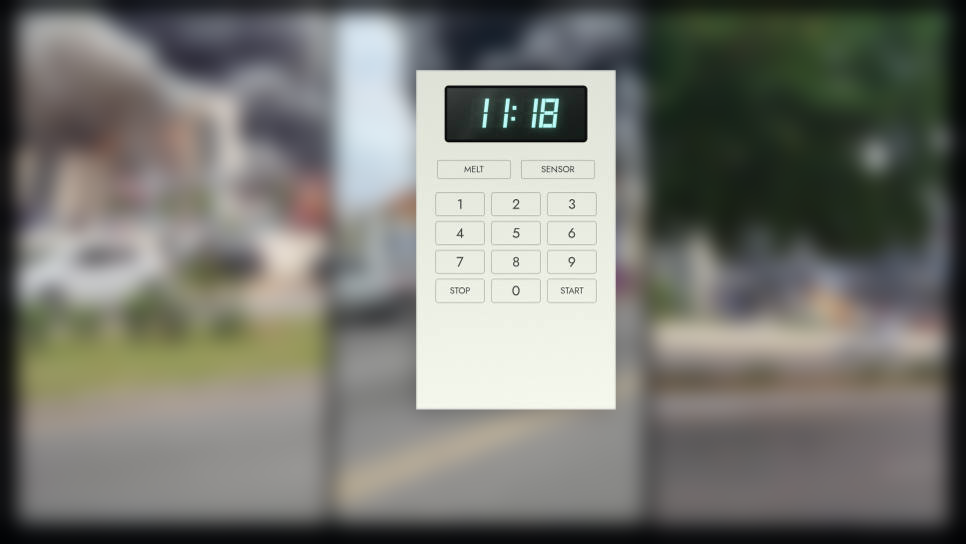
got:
h=11 m=18
